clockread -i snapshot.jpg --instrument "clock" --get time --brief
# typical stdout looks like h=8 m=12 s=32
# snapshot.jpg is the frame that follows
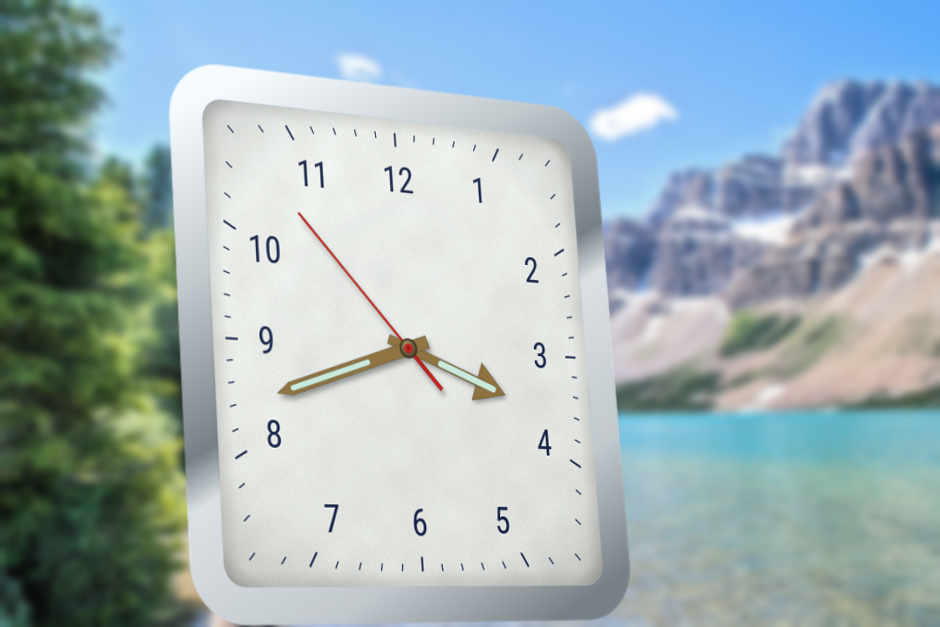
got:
h=3 m=41 s=53
